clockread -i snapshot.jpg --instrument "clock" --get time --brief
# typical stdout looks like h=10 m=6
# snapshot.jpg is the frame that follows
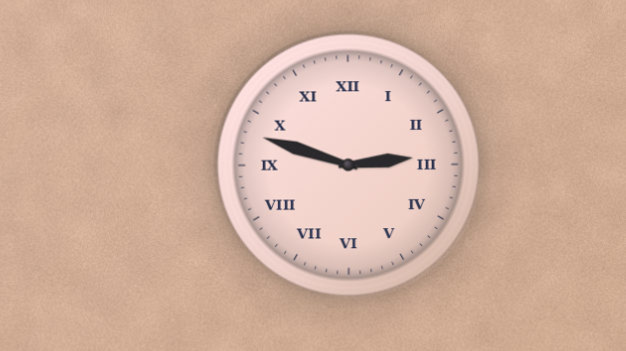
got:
h=2 m=48
